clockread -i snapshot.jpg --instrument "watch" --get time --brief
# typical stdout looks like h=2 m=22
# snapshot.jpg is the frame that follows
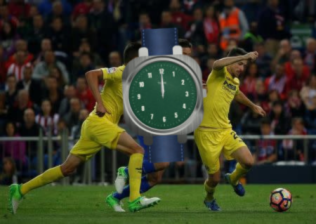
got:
h=12 m=0
